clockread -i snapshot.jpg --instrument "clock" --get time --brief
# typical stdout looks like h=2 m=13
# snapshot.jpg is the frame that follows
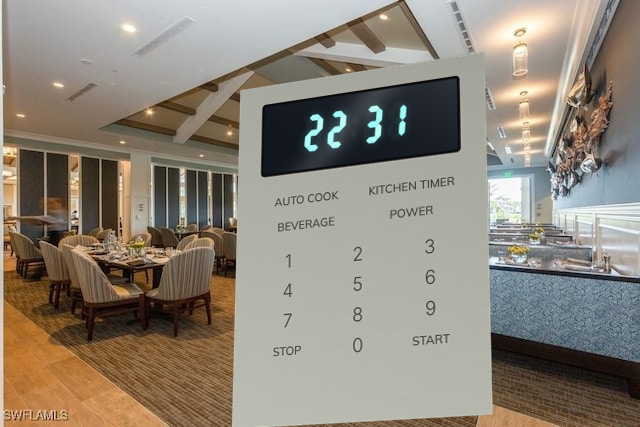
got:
h=22 m=31
